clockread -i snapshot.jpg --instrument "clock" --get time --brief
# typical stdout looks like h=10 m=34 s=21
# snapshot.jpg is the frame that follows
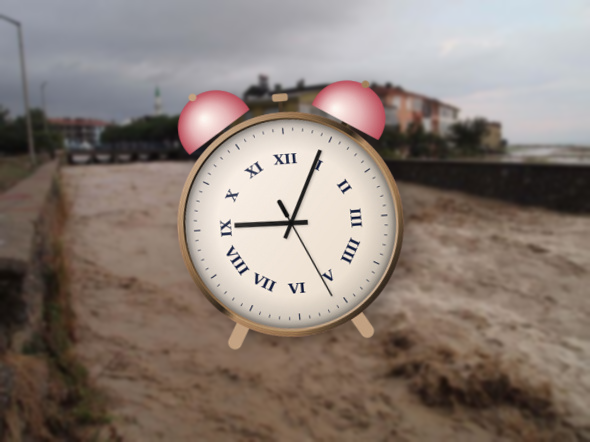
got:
h=9 m=4 s=26
